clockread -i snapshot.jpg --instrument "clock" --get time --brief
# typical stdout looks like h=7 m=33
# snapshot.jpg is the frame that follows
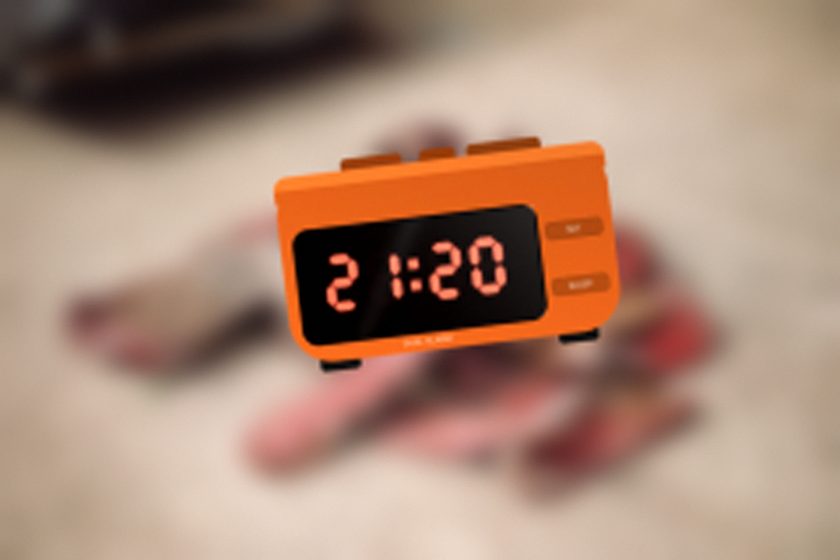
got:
h=21 m=20
